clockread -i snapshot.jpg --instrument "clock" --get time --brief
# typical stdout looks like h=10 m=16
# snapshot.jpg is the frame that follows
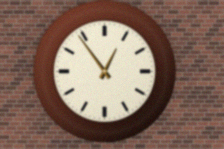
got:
h=12 m=54
